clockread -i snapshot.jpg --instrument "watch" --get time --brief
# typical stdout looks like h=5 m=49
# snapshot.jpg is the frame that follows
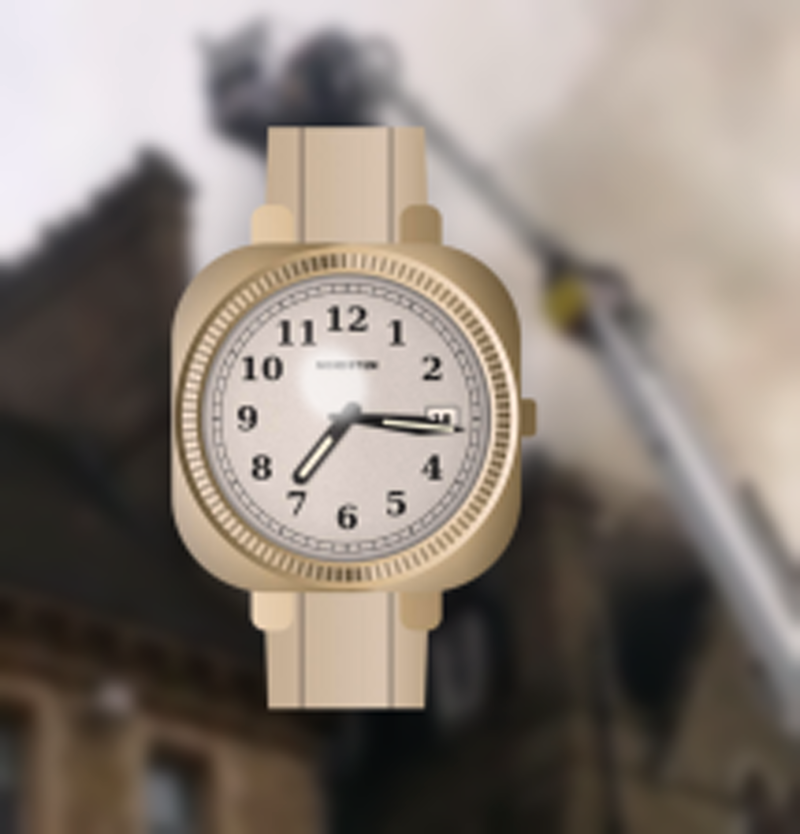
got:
h=7 m=16
